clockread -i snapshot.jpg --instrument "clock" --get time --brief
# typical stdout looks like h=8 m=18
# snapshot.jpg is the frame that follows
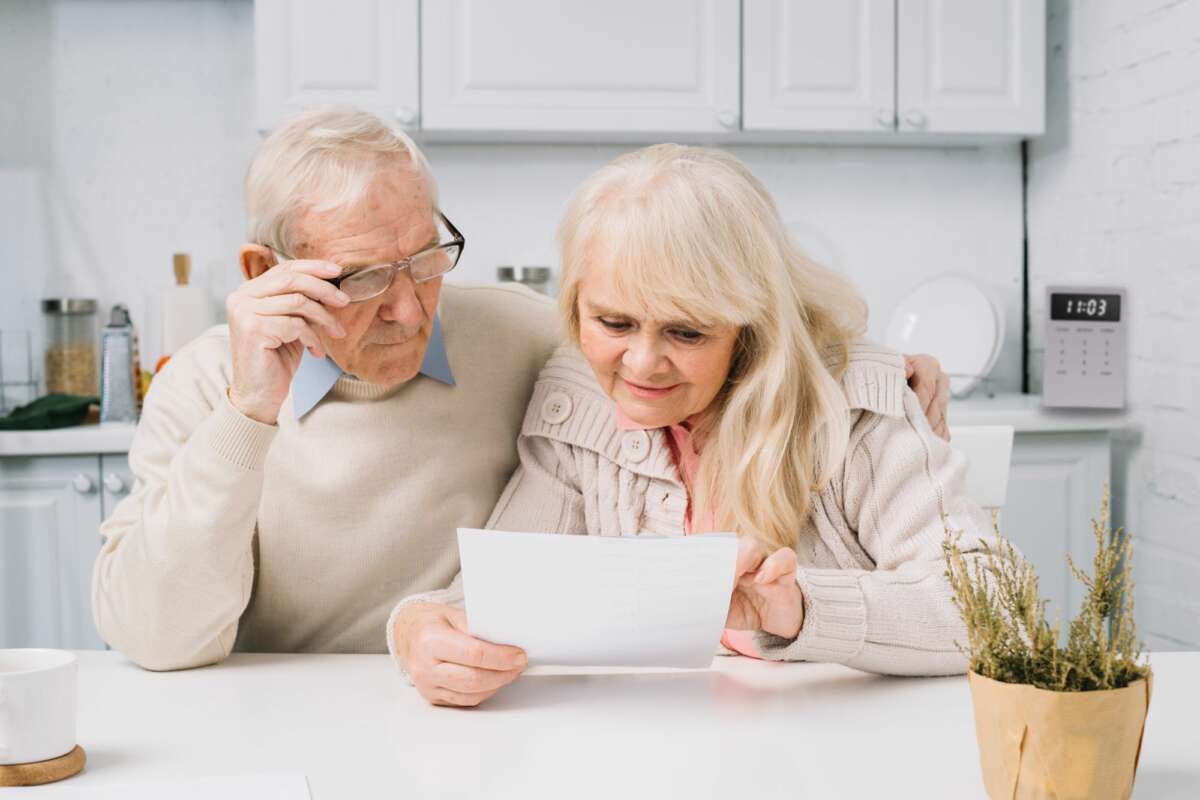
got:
h=11 m=3
